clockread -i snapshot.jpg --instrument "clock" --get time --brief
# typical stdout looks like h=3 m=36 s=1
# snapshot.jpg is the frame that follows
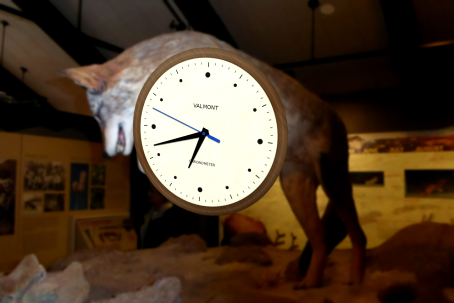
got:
h=6 m=41 s=48
